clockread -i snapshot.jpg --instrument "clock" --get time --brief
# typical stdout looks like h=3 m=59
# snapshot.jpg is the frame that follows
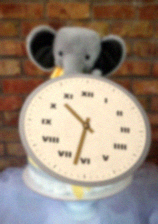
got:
h=10 m=32
